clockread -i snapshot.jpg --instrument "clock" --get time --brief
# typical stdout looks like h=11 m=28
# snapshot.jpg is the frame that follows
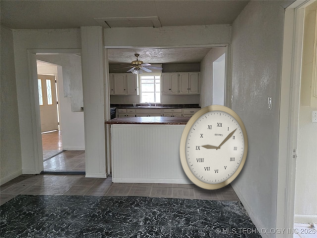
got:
h=9 m=8
